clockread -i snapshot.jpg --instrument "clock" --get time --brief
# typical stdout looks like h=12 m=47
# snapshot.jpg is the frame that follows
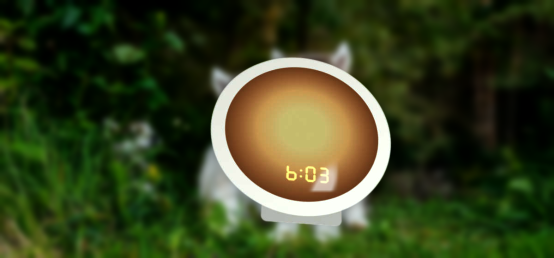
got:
h=6 m=3
